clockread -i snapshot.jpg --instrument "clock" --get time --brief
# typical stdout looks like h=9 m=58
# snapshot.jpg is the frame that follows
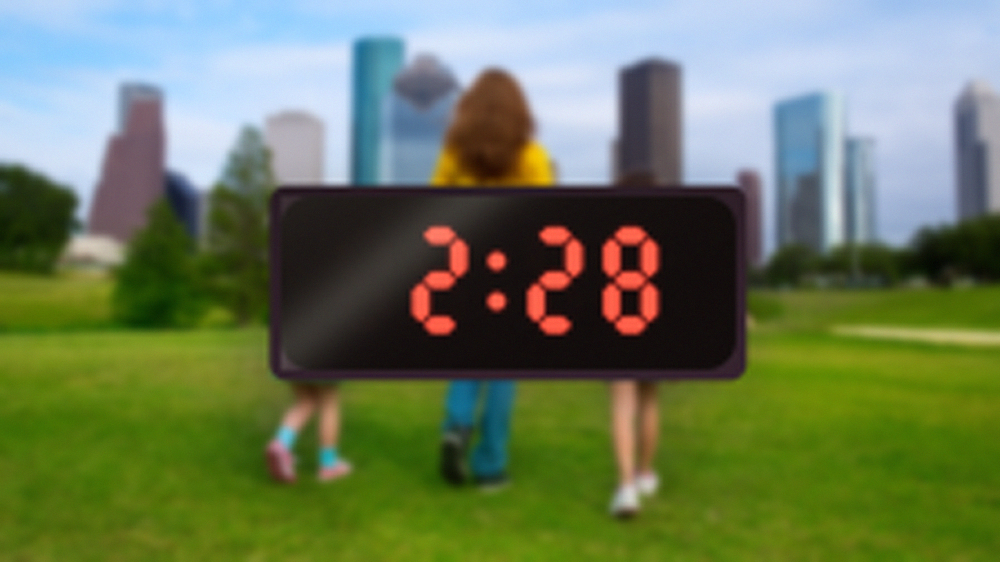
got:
h=2 m=28
